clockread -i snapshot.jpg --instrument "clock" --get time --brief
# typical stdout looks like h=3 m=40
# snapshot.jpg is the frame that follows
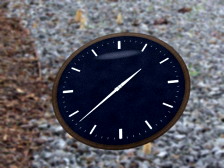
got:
h=1 m=38
